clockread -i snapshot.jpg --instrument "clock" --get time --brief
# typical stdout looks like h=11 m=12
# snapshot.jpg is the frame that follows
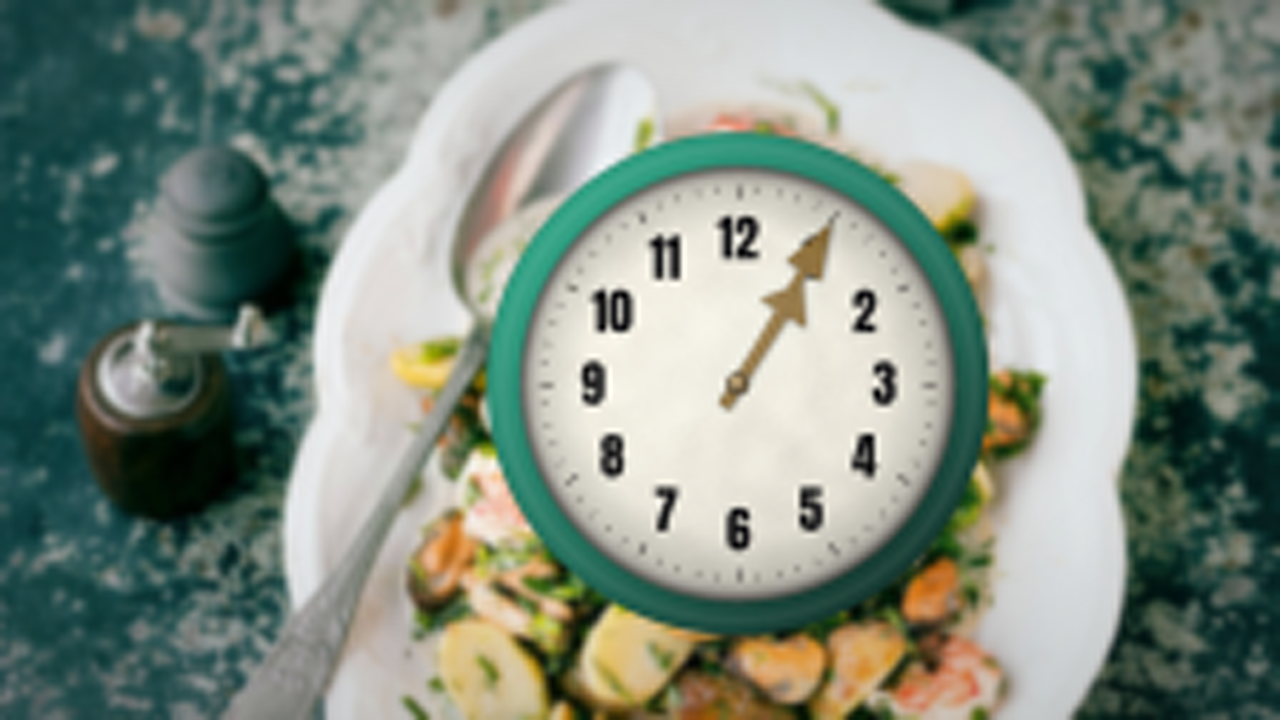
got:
h=1 m=5
